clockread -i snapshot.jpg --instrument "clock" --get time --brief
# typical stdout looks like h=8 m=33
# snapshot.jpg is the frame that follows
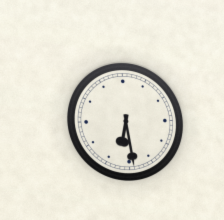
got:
h=6 m=29
